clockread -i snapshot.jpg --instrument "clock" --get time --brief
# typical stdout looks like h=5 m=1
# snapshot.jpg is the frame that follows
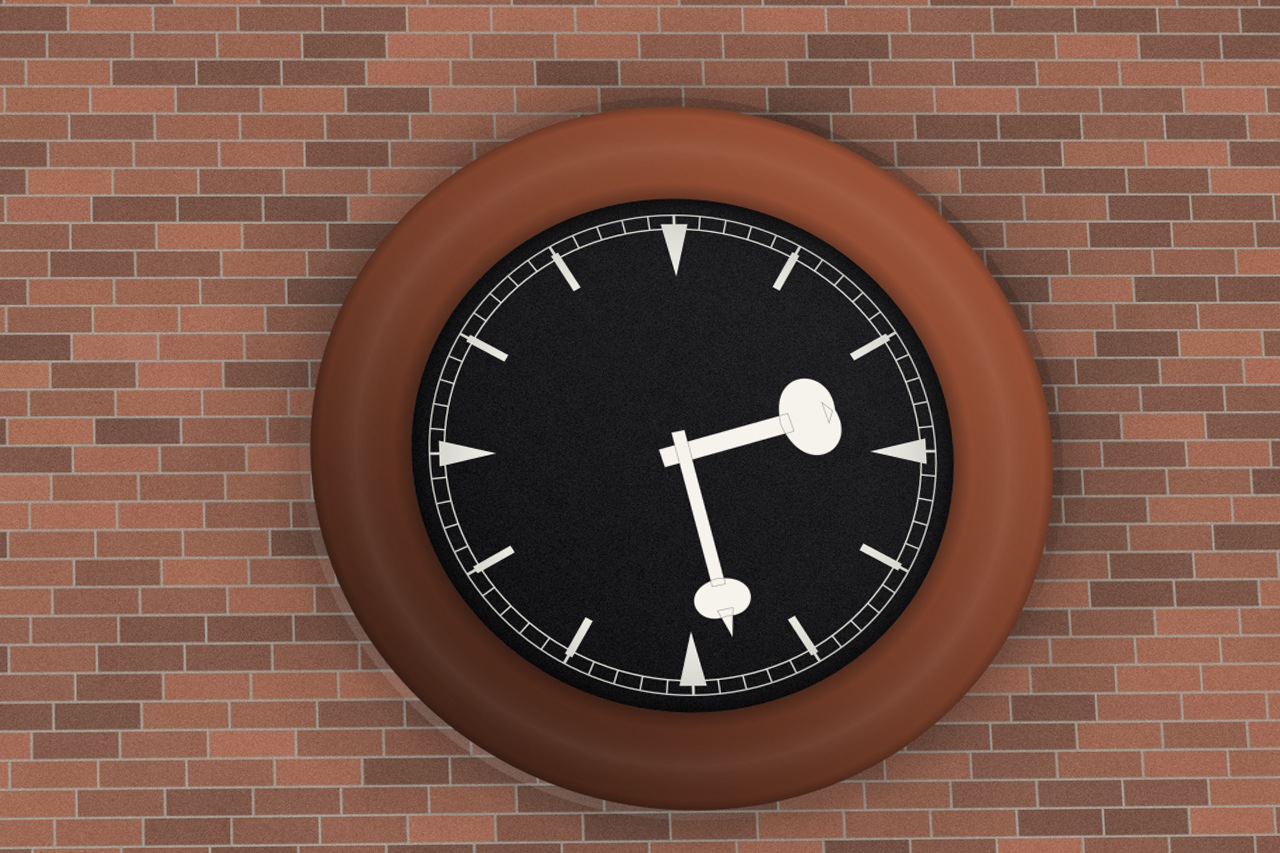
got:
h=2 m=28
